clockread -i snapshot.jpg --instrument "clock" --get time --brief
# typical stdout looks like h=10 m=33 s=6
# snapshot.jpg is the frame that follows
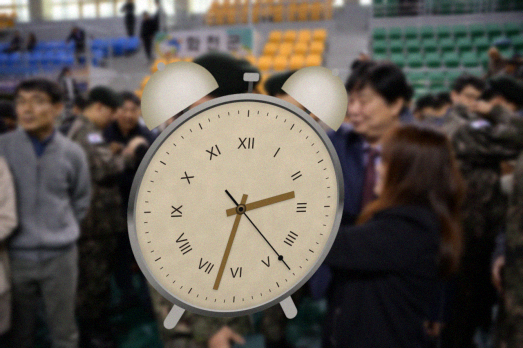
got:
h=2 m=32 s=23
